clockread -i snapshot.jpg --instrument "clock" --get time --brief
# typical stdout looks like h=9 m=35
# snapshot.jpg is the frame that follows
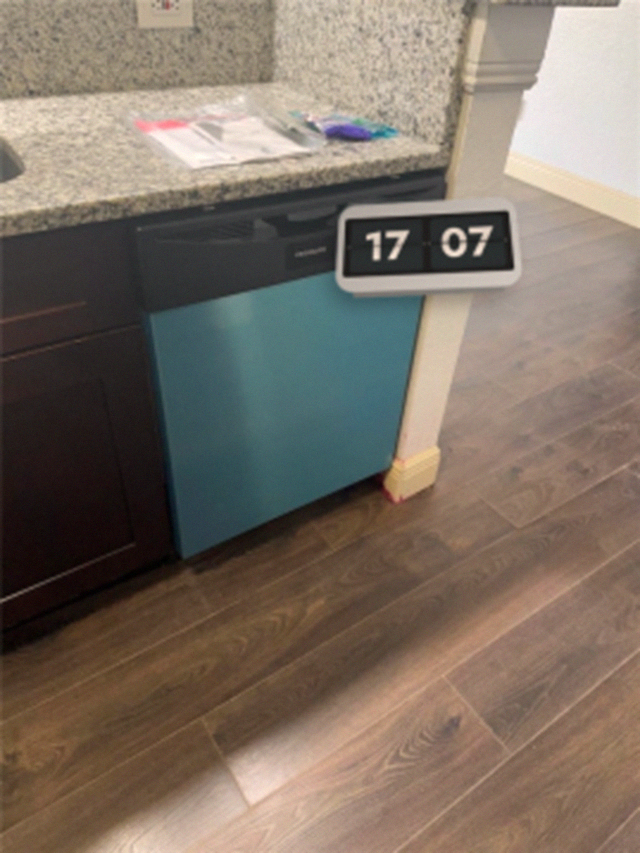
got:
h=17 m=7
